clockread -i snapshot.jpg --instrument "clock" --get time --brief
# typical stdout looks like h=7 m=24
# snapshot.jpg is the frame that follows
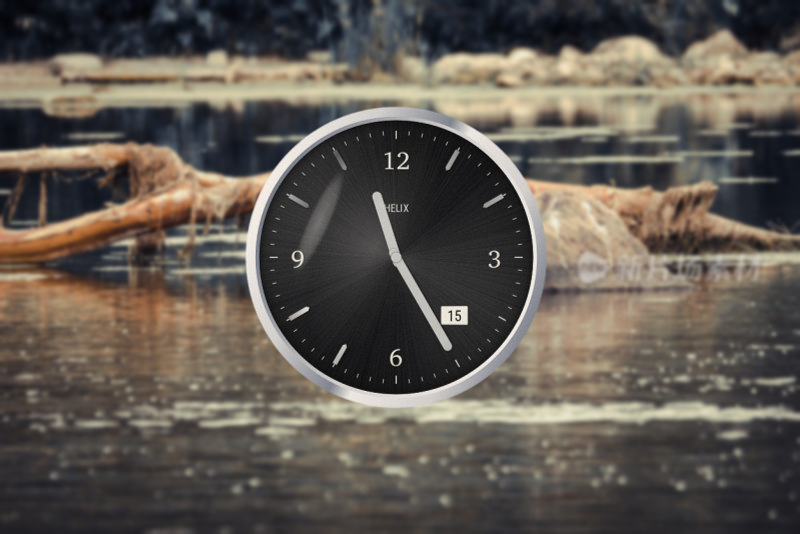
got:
h=11 m=25
